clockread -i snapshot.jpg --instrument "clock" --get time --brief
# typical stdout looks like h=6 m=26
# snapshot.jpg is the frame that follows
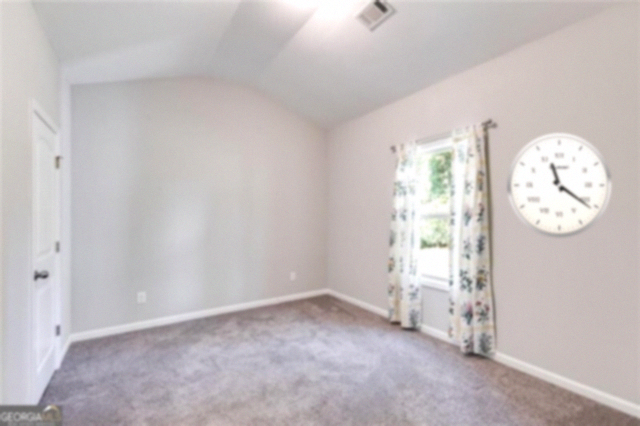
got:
h=11 m=21
